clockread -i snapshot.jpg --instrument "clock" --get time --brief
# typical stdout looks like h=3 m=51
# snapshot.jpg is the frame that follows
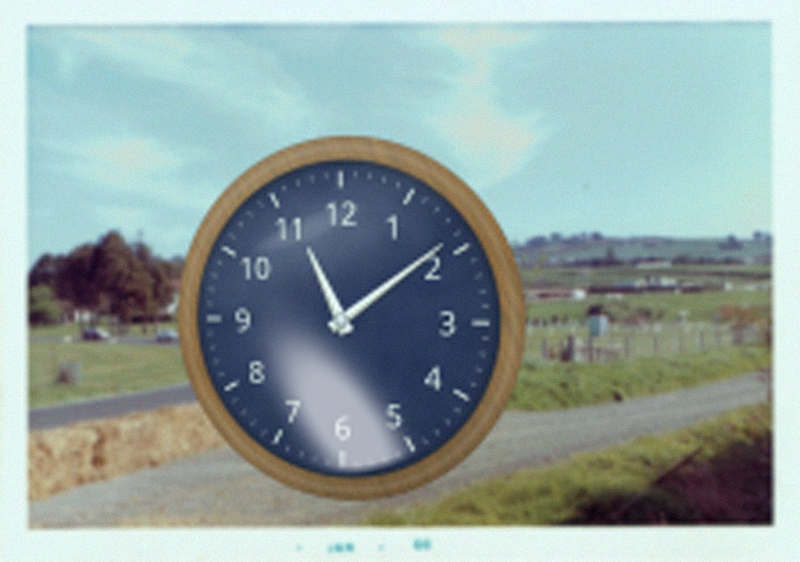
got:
h=11 m=9
